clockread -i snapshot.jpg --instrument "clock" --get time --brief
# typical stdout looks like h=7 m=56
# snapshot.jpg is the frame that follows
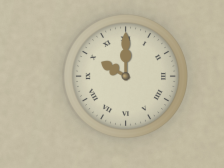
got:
h=10 m=0
